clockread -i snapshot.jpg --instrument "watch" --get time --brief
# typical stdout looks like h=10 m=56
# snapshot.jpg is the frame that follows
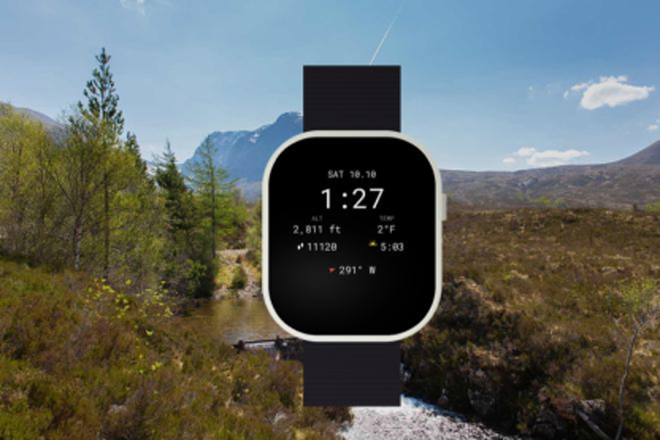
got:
h=1 m=27
